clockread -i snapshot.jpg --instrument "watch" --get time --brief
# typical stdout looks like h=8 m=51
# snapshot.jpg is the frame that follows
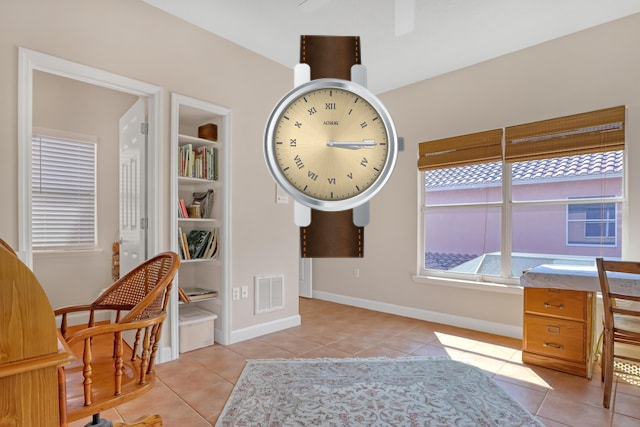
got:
h=3 m=15
